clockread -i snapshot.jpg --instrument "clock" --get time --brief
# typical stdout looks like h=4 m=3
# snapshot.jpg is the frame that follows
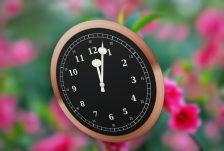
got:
h=12 m=3
